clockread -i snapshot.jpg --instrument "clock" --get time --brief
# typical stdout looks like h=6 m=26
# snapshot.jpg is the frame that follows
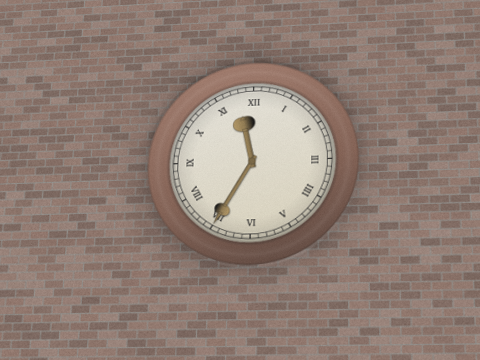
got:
h=11 m=35
